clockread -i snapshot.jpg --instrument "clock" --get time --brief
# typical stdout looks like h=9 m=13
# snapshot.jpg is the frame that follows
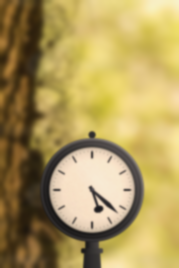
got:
h=5 m=22
